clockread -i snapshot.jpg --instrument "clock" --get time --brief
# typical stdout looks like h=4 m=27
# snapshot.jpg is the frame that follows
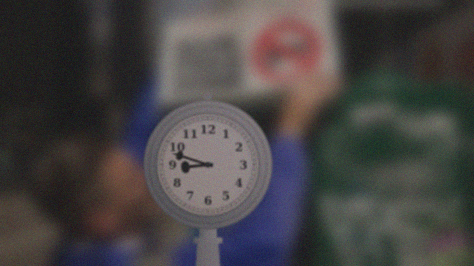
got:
h=8 m=48
